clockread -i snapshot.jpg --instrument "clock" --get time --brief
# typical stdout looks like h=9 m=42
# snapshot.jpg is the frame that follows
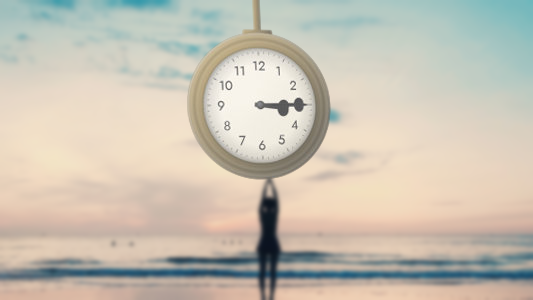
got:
h=3 m=15
